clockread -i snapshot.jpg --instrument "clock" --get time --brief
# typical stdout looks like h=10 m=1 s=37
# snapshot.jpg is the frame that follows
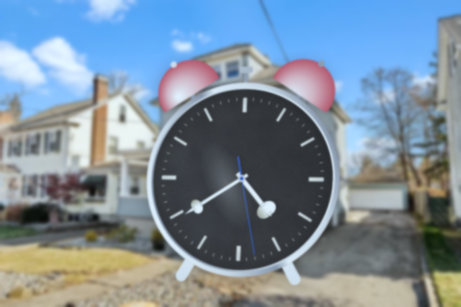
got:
h=4 m=39 s=28
